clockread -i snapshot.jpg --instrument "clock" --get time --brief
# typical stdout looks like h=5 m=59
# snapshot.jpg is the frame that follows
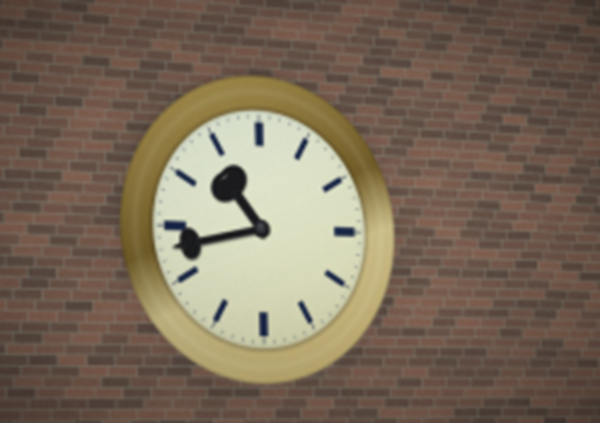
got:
h=10 m=43
